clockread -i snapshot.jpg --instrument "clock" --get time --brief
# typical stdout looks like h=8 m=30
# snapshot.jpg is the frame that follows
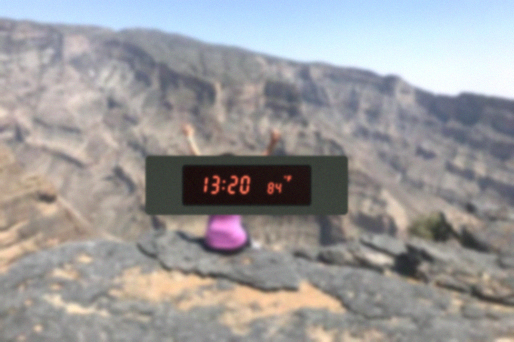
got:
h=13 m=20
